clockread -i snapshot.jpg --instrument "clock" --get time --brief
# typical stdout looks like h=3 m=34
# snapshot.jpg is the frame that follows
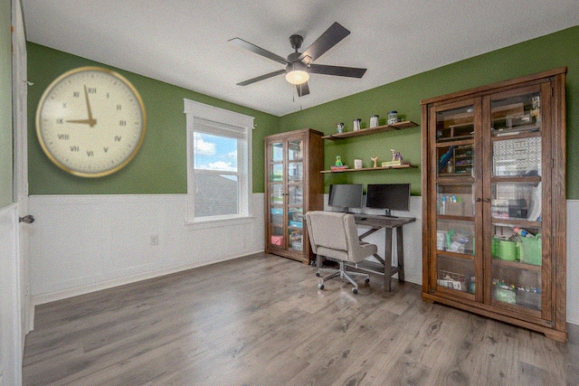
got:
h=8 m=58
